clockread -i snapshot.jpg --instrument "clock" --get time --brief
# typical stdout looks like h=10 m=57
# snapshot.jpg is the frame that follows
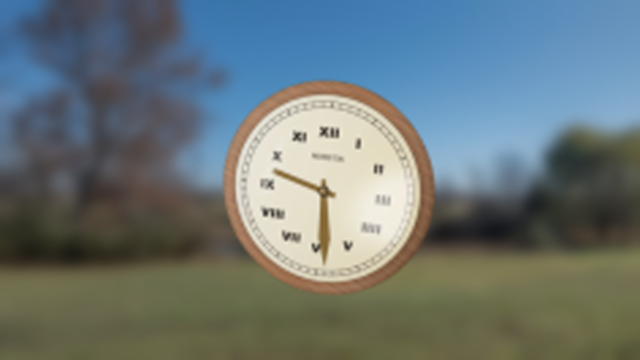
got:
h=9 m=29
